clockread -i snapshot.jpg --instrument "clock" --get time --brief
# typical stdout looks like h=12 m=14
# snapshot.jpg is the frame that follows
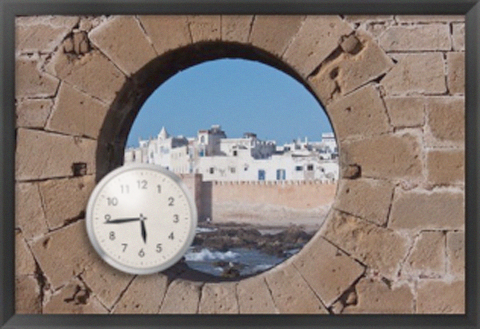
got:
h=5 m=44
